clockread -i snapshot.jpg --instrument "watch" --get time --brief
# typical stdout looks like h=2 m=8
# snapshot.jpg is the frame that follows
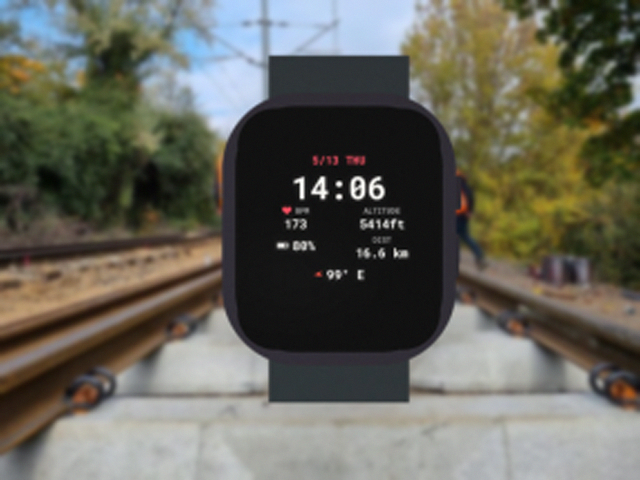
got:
h=14 m=6
